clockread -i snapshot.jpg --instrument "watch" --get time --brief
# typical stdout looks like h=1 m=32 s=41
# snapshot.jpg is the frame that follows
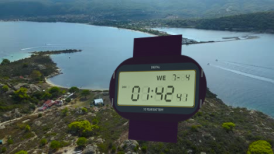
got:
h=1 m=42 s=41
